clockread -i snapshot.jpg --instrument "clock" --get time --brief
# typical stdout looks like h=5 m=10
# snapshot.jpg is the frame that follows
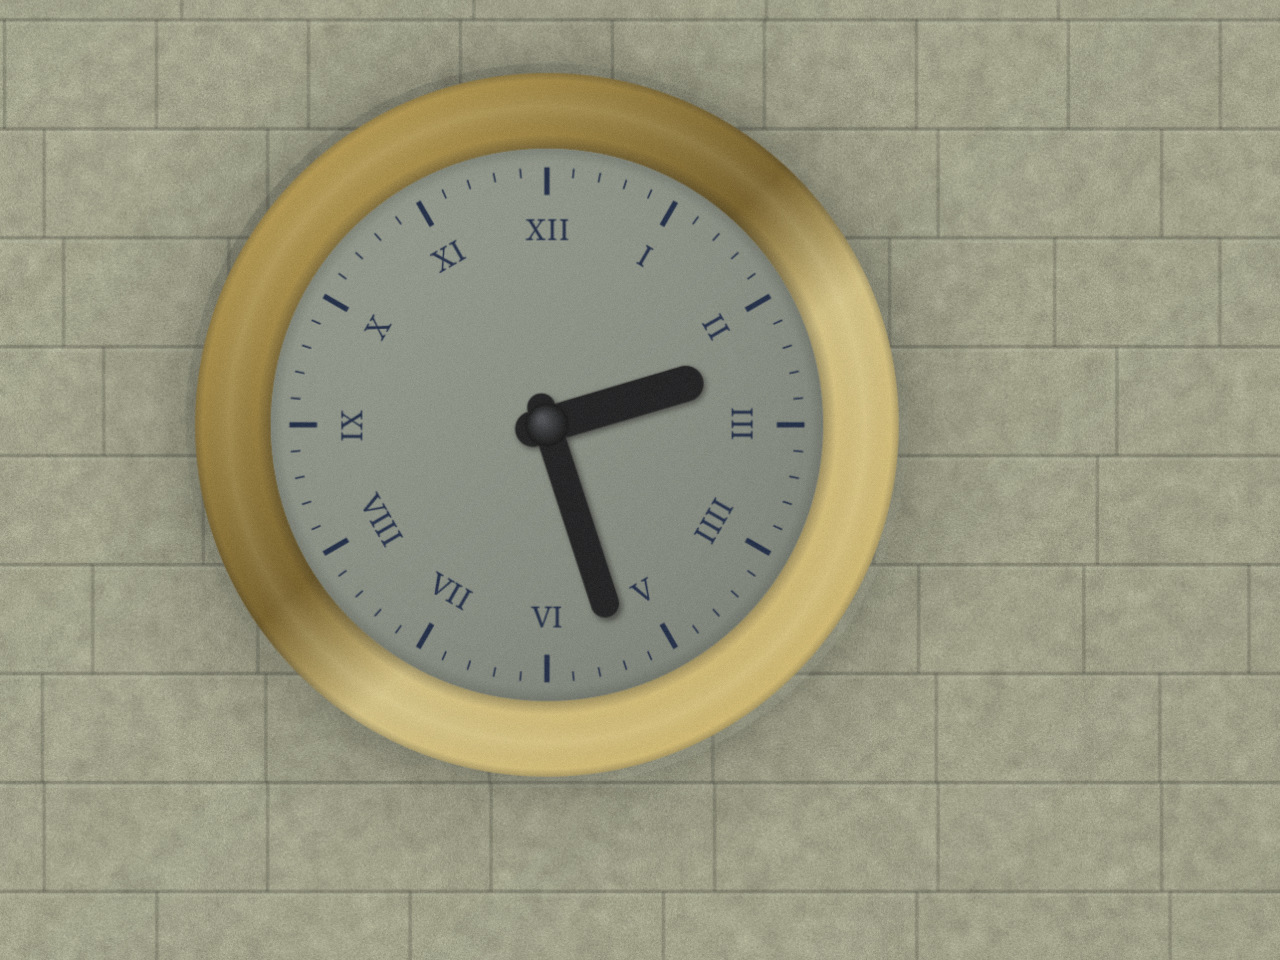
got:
h=2 m=27
